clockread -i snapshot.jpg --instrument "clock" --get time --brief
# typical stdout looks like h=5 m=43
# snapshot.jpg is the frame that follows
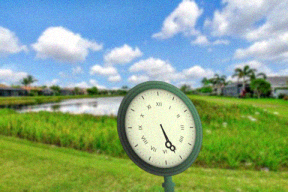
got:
h=5 m=26
